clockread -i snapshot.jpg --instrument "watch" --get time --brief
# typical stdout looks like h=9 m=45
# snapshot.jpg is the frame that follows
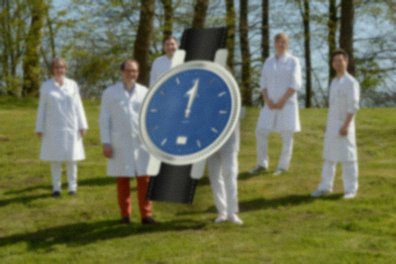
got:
h=12 m=1
